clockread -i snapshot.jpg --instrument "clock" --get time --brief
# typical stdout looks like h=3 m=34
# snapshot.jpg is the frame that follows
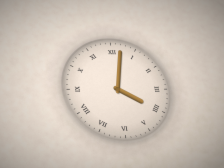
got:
h=4 m=2
